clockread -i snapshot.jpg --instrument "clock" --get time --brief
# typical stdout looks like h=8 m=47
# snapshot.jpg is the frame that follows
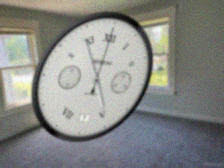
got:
h=4 m=54
